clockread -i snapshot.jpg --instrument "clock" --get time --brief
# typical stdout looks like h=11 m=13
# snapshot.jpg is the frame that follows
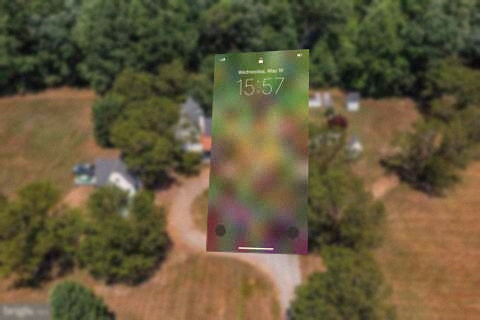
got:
h=15 m=57
